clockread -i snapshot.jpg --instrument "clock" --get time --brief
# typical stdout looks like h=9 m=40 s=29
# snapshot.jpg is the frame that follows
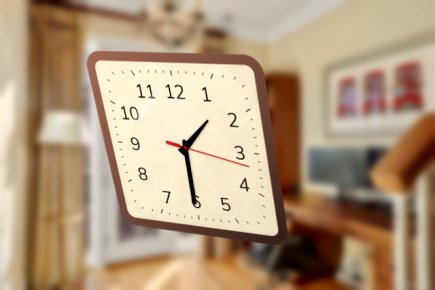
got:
h=1 m=30 s=17
